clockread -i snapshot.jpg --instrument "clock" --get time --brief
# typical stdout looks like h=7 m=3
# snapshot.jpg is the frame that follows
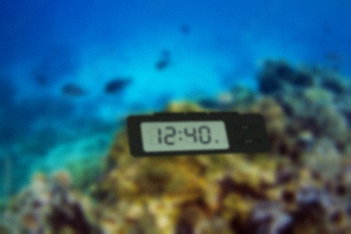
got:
h=12 m=40
